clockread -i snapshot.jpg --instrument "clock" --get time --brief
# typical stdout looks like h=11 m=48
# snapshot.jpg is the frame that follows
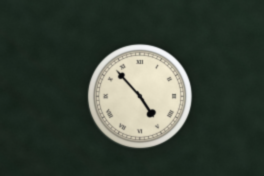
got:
h=4 m=53
